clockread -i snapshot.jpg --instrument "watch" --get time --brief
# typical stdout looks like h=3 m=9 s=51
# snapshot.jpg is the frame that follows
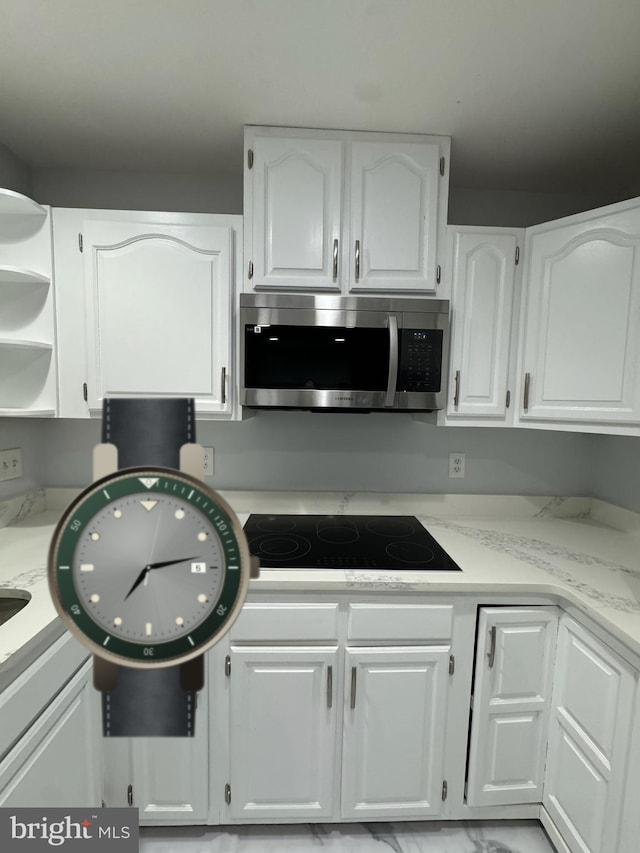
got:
h=7 m=13 s=2
